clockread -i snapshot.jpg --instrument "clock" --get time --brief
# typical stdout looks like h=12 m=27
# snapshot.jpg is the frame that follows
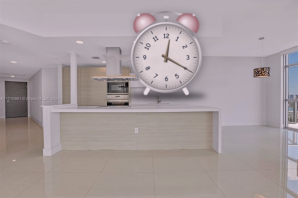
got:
h=12 m=20
